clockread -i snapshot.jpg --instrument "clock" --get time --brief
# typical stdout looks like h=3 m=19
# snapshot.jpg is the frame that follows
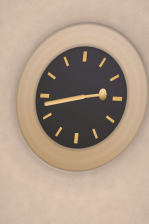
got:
h=2 m=43
